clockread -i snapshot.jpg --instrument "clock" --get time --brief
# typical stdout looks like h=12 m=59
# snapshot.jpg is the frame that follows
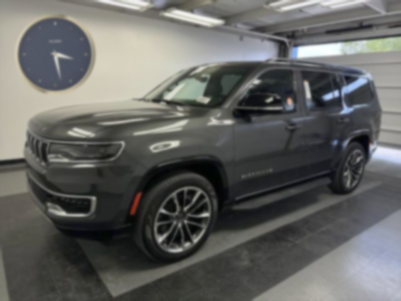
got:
h=3 m=28
